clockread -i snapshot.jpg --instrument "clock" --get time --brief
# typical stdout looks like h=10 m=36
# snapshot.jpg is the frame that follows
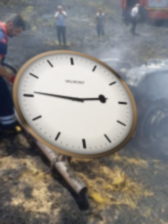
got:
h=2 m=46
